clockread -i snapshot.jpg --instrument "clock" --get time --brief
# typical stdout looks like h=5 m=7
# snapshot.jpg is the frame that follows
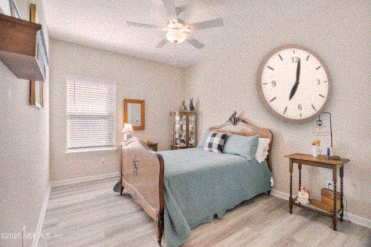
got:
h=7 m=2
